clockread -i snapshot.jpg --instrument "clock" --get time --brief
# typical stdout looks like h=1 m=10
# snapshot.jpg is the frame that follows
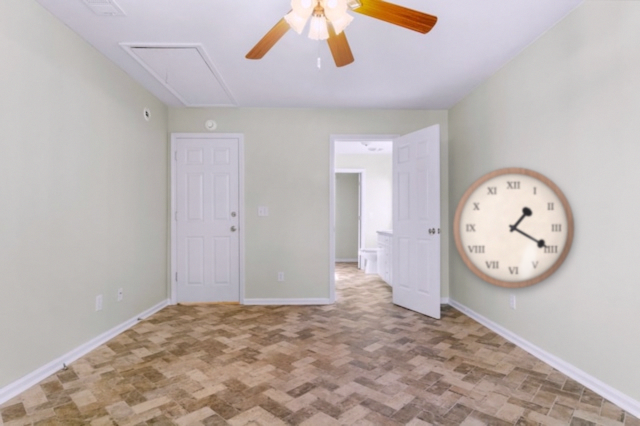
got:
h=1 m=20
